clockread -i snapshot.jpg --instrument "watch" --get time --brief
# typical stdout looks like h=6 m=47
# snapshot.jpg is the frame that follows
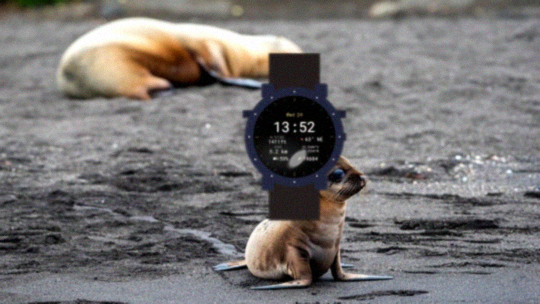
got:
h=13 m=52
